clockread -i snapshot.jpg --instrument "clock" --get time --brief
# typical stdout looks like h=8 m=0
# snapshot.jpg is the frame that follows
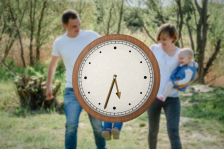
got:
h=5 m=33
